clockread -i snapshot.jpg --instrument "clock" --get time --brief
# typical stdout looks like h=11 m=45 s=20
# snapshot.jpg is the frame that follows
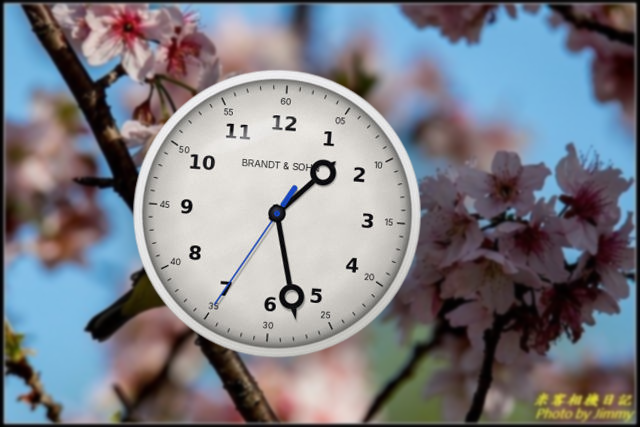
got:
h=1 m=27 s=35
